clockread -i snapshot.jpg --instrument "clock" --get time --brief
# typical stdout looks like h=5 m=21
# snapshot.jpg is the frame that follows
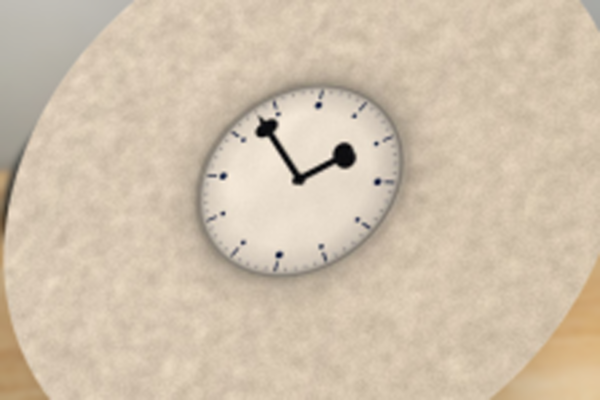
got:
h=1 m=53
